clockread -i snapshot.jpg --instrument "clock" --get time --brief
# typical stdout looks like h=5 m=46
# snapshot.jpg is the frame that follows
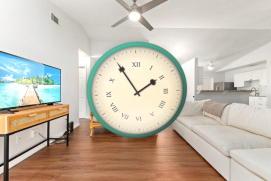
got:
h=1 m=55
